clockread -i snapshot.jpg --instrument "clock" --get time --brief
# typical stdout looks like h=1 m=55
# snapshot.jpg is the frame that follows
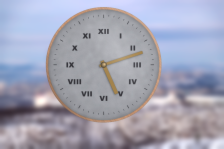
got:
h=5 m=12
